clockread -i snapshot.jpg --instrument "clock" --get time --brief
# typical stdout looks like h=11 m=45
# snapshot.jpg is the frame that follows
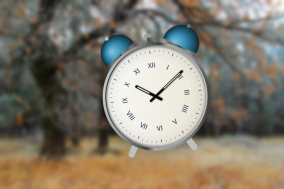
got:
h=10 m=9
